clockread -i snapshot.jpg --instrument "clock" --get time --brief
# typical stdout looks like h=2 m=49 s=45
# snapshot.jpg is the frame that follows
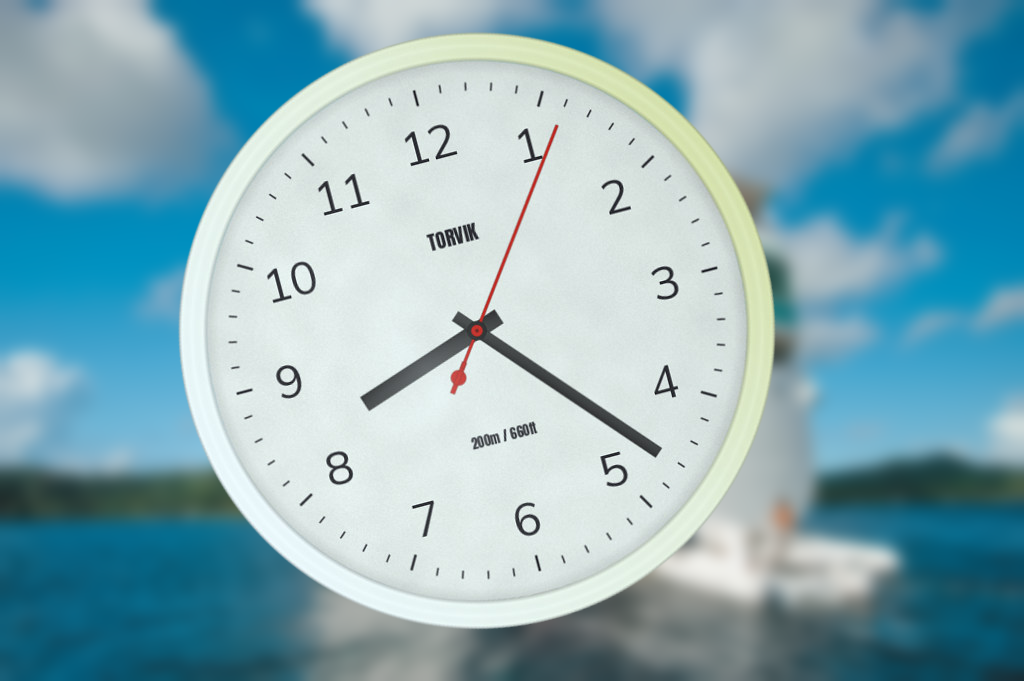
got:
h=8 m=23 s=6
